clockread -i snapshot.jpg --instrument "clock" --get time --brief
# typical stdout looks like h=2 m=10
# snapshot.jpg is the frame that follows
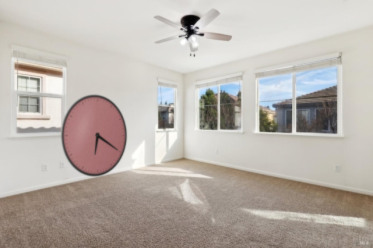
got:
h=6 m=20
